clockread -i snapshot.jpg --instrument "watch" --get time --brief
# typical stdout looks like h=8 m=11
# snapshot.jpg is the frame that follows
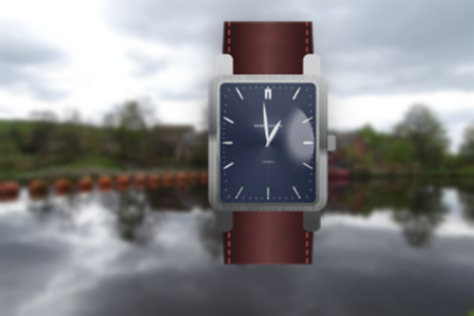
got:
h=12 m=59
